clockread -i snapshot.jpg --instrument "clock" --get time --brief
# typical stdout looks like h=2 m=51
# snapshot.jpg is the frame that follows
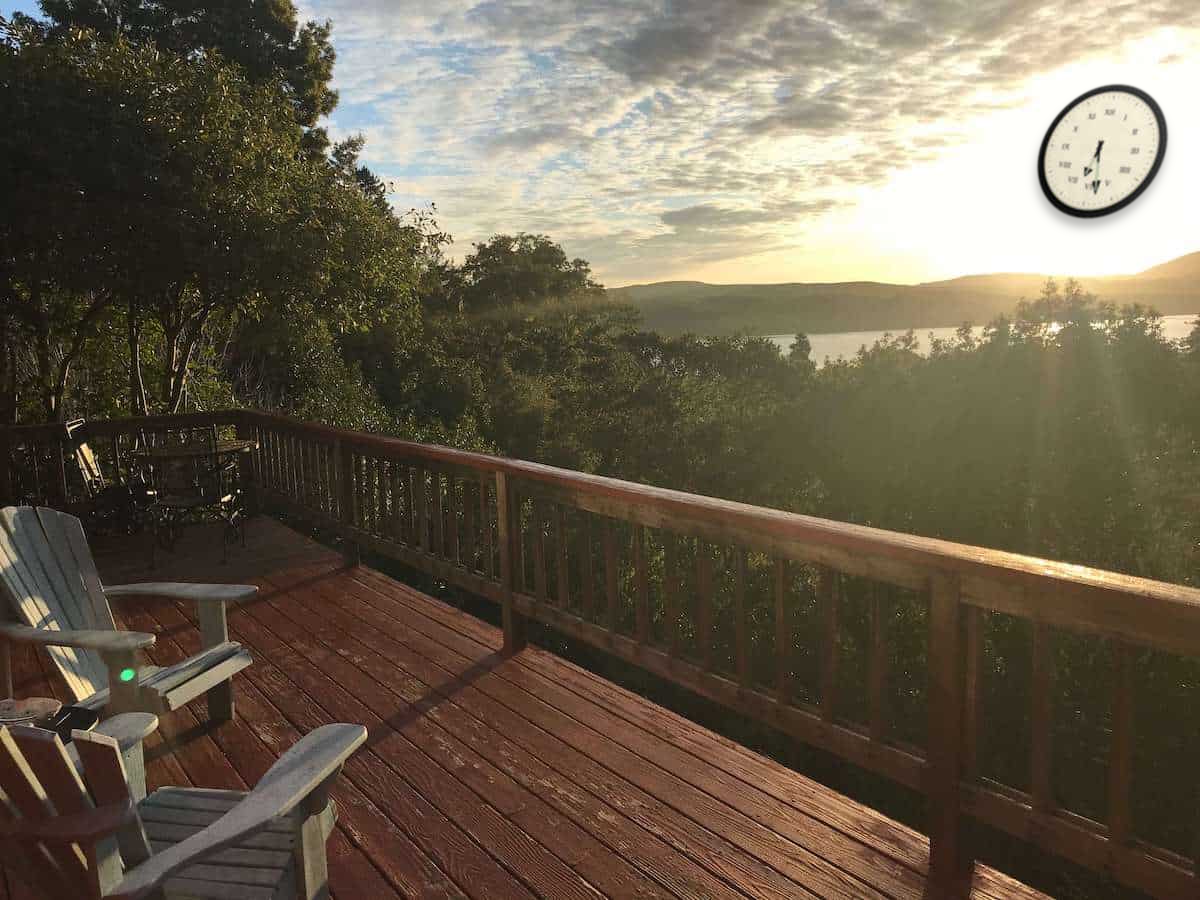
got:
h=6 m=28
